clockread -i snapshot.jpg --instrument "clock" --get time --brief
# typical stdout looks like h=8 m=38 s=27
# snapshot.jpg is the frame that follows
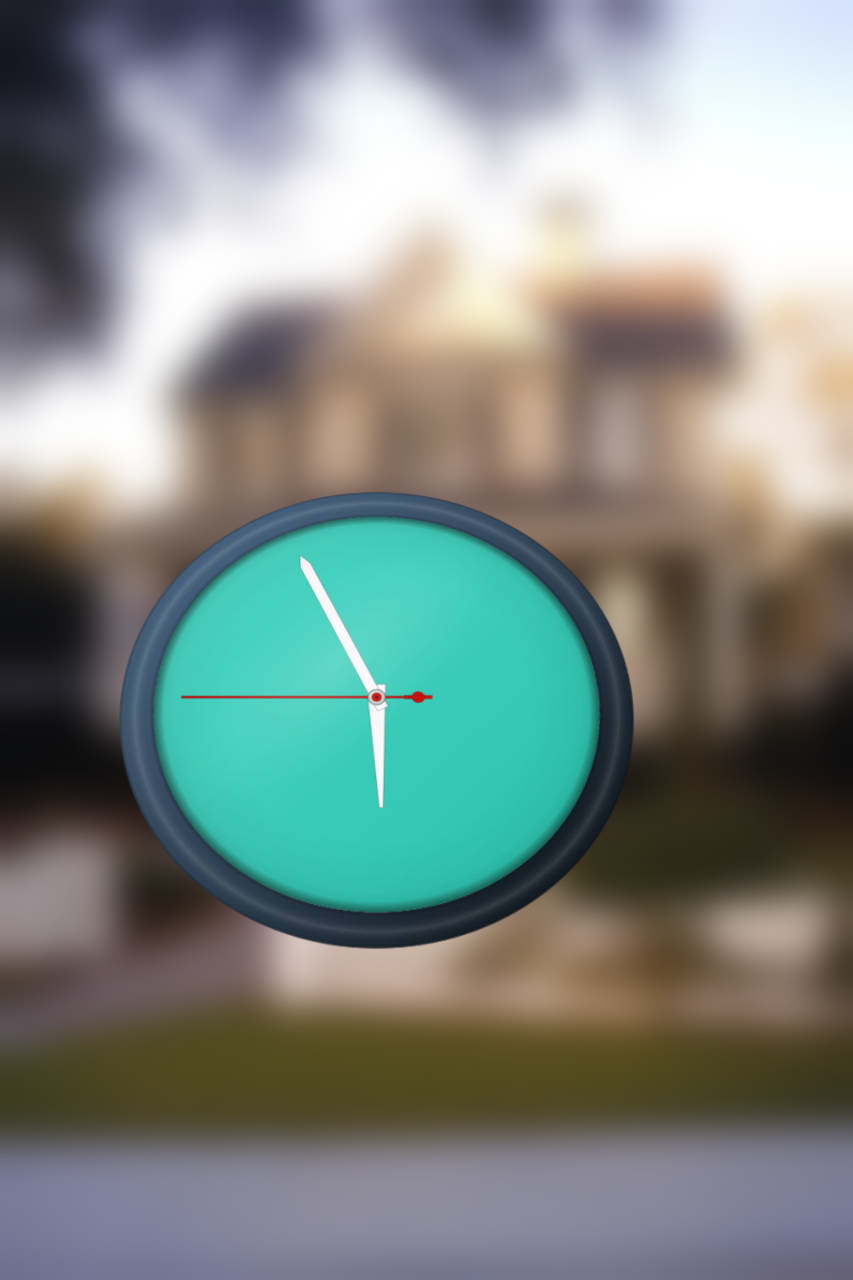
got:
h=5 m=55 s=45
